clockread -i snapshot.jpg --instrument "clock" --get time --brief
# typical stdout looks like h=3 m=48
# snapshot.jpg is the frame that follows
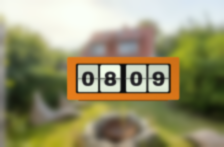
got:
h=8 m=9
